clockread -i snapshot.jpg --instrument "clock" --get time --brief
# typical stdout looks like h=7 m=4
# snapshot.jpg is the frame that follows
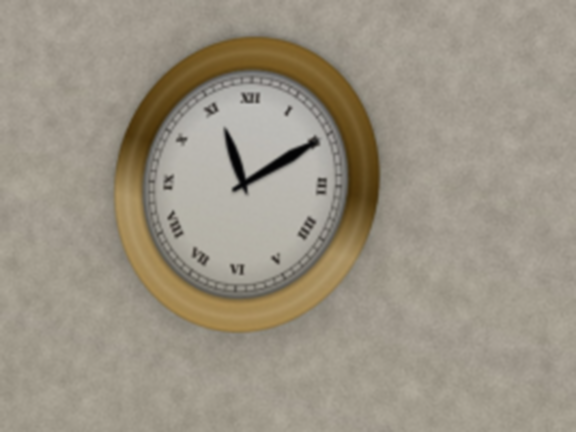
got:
h=11 m=10
